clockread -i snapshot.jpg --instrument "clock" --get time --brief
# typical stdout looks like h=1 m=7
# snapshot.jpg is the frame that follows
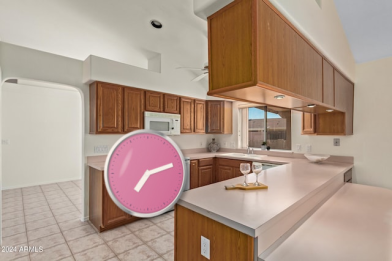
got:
h=7 m=12
